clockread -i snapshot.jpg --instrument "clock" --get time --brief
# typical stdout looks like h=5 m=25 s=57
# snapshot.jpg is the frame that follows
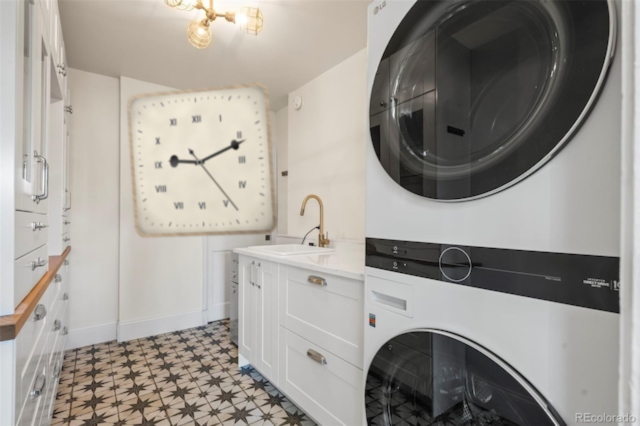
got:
h=9 m=11 s=24
